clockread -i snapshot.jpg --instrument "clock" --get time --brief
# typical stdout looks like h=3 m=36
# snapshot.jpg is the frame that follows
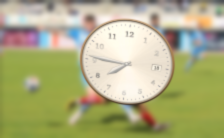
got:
h=7 m=46
